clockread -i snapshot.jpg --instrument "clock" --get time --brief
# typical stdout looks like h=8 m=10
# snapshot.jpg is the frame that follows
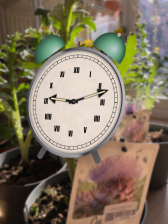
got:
h=9 m=12
